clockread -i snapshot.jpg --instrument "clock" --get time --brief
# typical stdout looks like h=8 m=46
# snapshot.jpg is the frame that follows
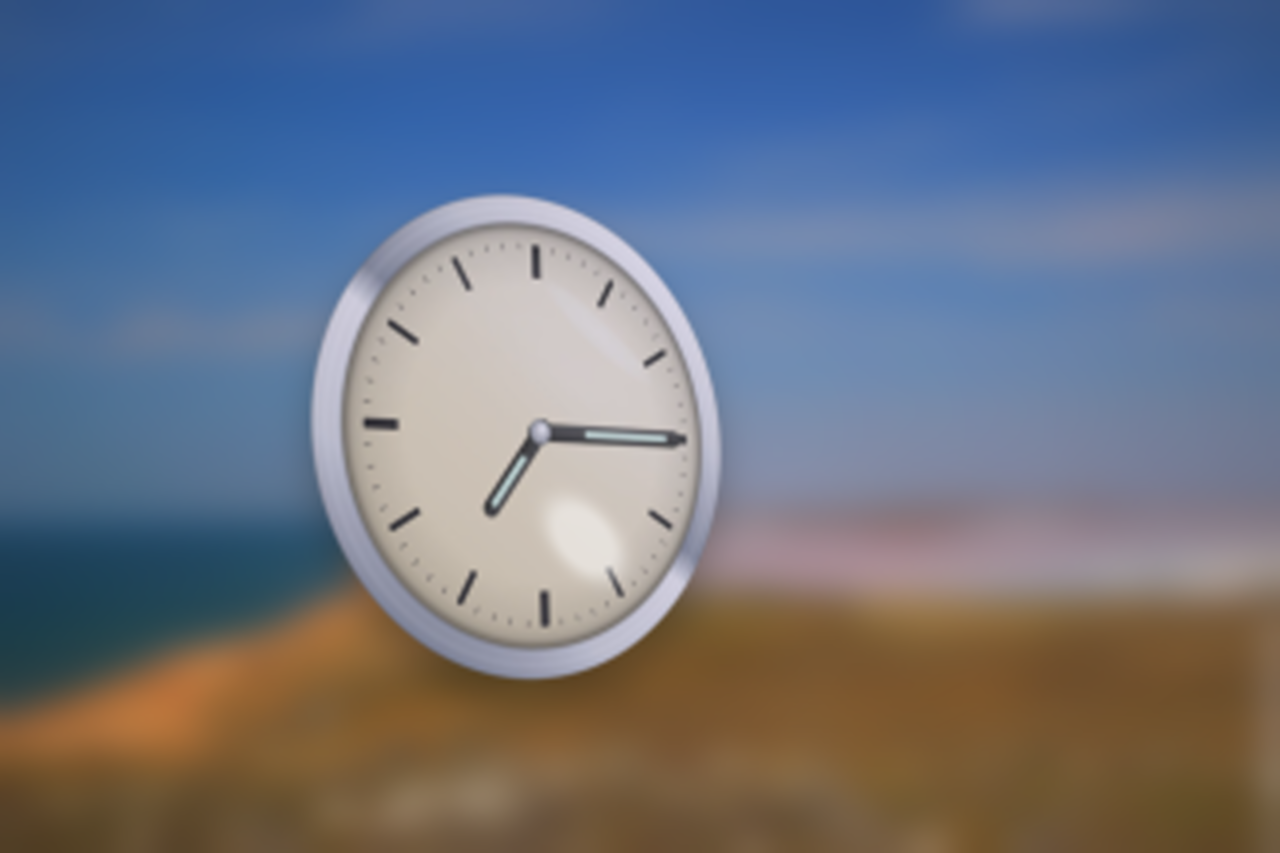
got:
h=7 m=15
